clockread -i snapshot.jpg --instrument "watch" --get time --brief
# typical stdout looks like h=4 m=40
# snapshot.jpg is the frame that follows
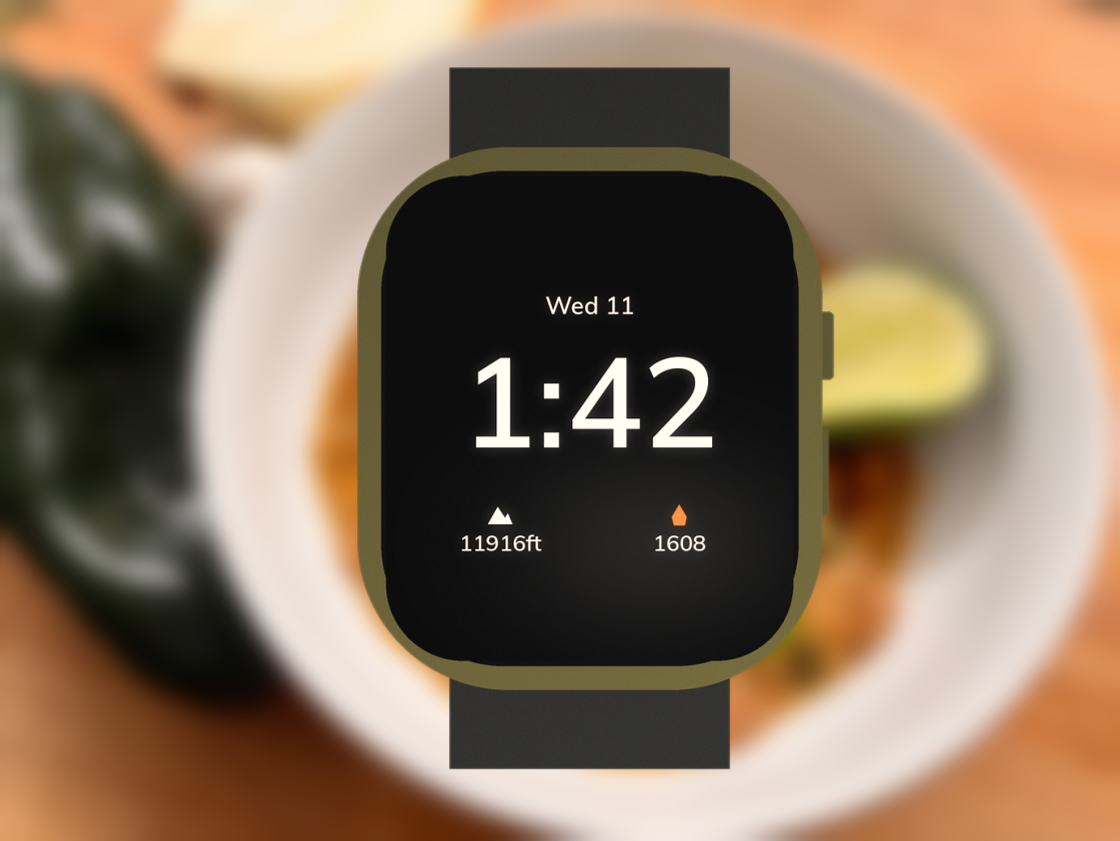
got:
h=1 m=42
